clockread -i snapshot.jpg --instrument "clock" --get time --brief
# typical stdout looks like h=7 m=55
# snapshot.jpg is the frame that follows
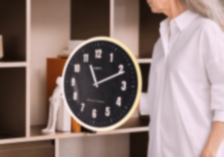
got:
h=11 m=11
